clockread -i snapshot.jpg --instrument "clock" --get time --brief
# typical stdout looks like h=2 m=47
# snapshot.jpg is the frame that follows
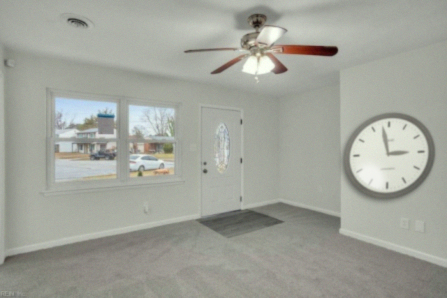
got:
h=2 m=58
